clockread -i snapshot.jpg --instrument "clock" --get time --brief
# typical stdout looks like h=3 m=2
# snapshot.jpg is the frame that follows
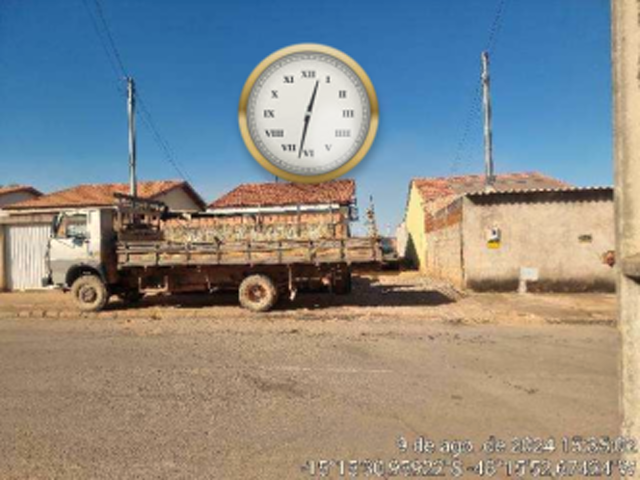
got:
h=12 m=32
